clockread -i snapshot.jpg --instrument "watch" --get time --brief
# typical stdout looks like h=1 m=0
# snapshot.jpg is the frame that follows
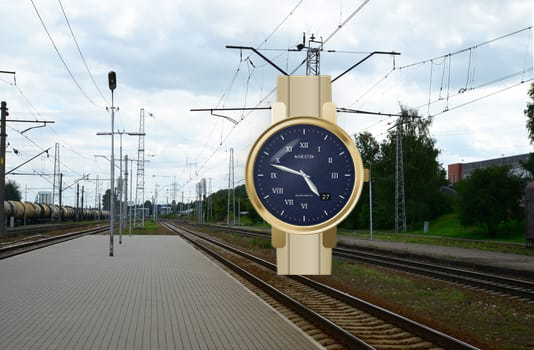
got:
h=4 m=48
